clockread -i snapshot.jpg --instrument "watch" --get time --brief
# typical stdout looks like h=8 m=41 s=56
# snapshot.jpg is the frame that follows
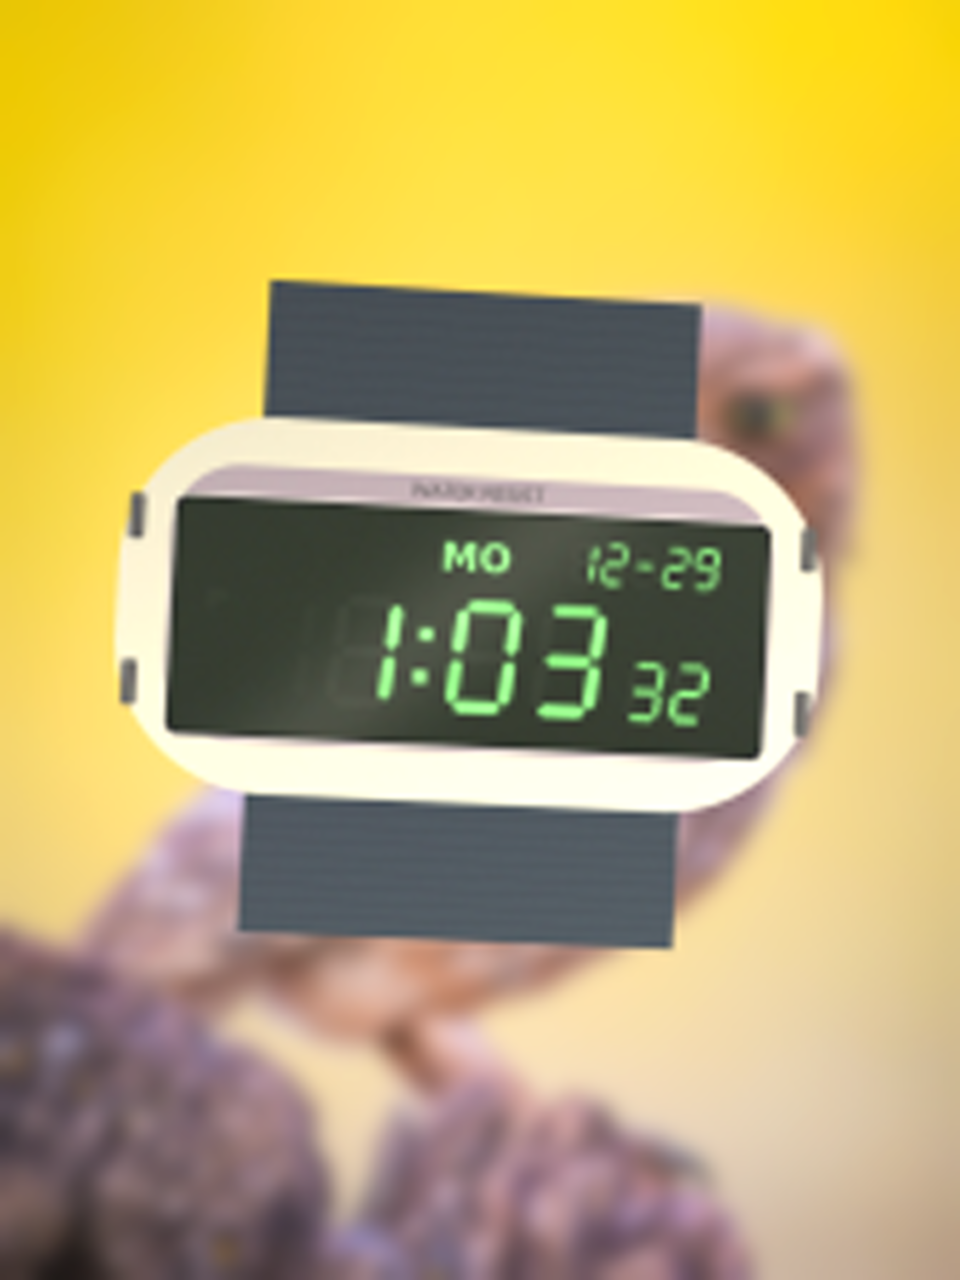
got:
h=1 m=3 s=32
